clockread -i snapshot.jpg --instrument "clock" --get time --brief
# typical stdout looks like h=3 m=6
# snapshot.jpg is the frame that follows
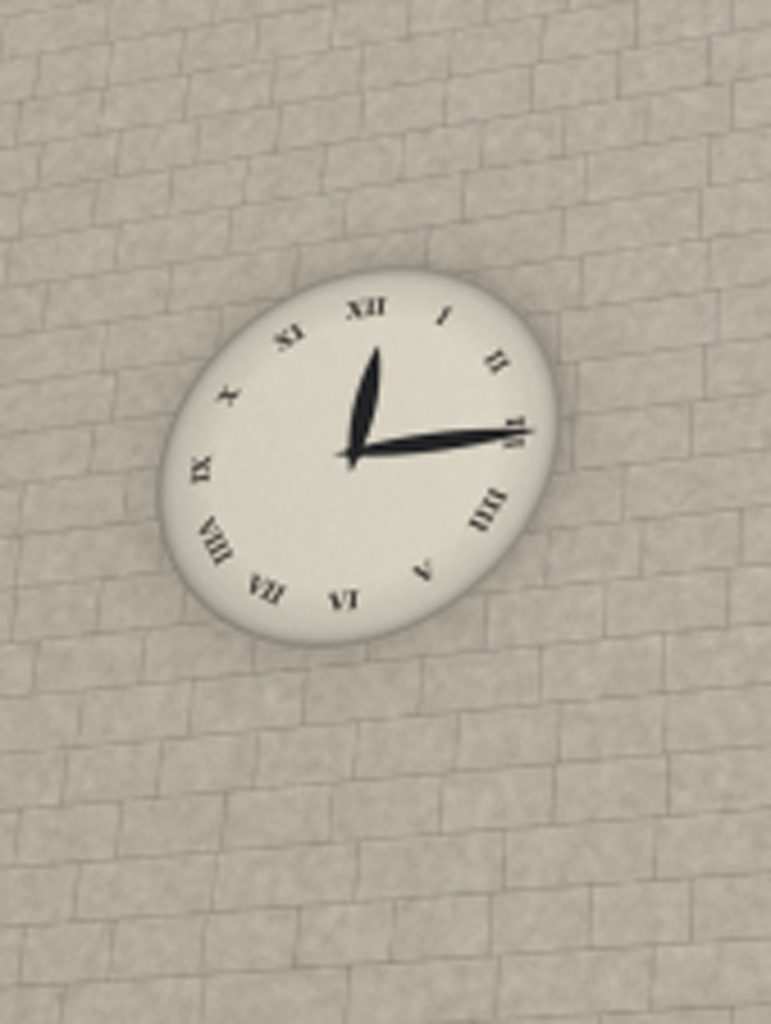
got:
h=12 m=15
